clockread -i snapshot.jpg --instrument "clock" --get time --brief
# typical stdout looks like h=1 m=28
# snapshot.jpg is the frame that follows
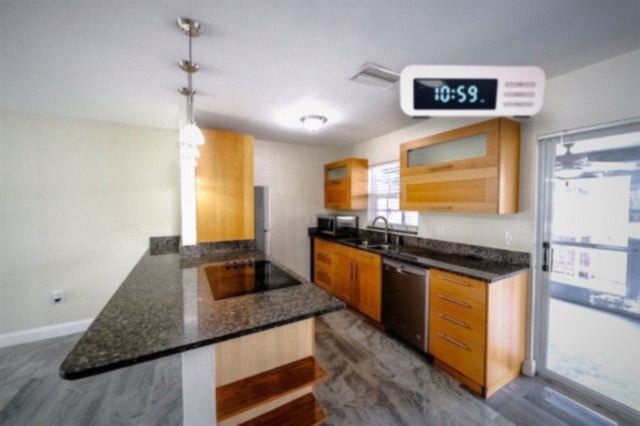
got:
h=10 m=59
